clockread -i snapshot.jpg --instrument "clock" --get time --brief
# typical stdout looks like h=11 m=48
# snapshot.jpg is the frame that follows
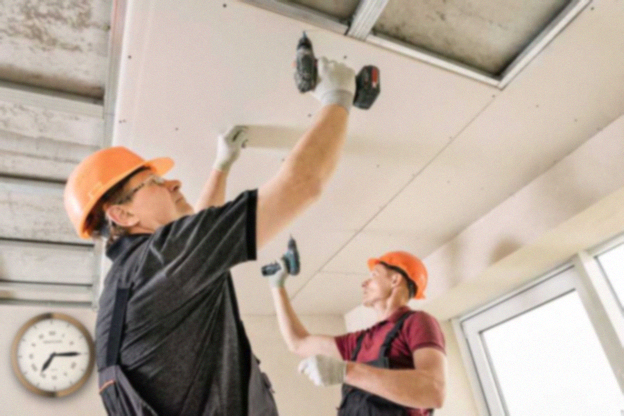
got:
h=7 m=15
